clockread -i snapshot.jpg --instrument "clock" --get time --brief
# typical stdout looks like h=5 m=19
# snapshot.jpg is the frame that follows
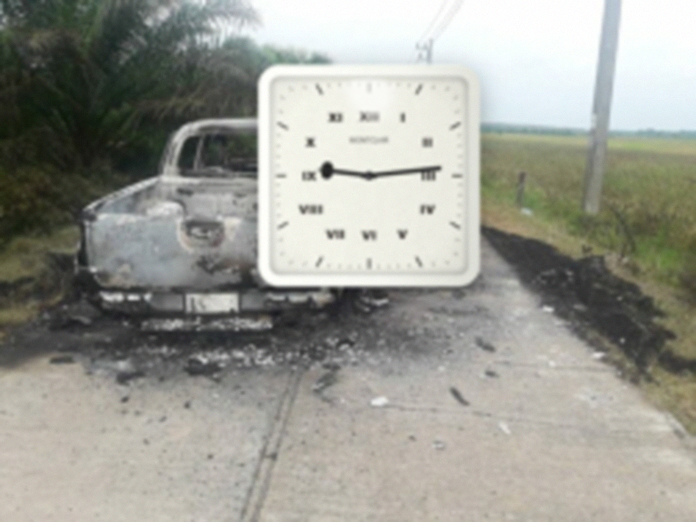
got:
h=9 m=14
